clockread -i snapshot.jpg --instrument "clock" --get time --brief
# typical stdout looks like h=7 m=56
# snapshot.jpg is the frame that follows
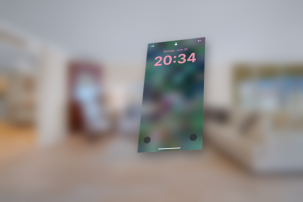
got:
h=20 m=34
